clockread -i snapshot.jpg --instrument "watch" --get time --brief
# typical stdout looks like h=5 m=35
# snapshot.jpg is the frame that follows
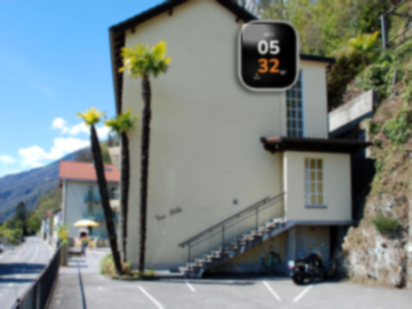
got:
h=5 m=32
